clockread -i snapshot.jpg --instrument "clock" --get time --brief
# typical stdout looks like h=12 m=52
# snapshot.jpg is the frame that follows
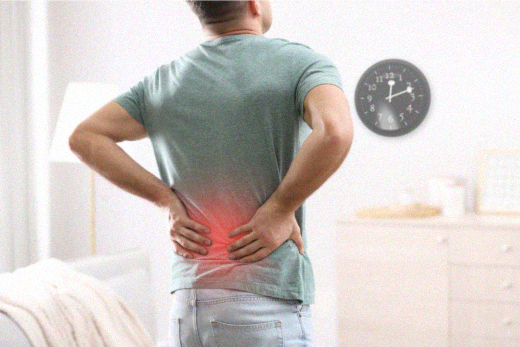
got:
h=12 m=12
